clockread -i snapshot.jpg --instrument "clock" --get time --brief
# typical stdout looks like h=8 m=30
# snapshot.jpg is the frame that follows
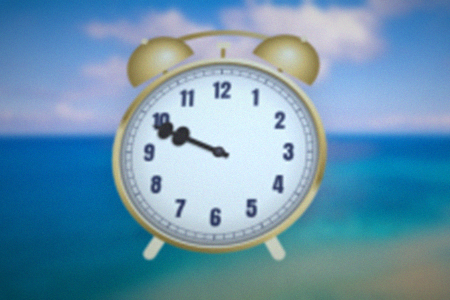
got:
h=9 m=49
